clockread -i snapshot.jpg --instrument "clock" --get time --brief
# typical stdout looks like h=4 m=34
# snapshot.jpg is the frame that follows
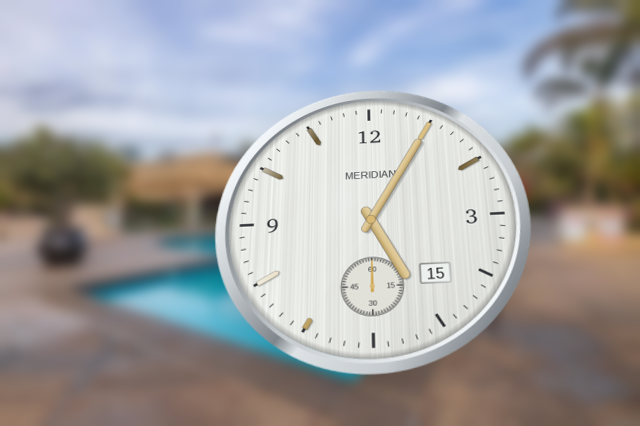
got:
h=5 m=5
